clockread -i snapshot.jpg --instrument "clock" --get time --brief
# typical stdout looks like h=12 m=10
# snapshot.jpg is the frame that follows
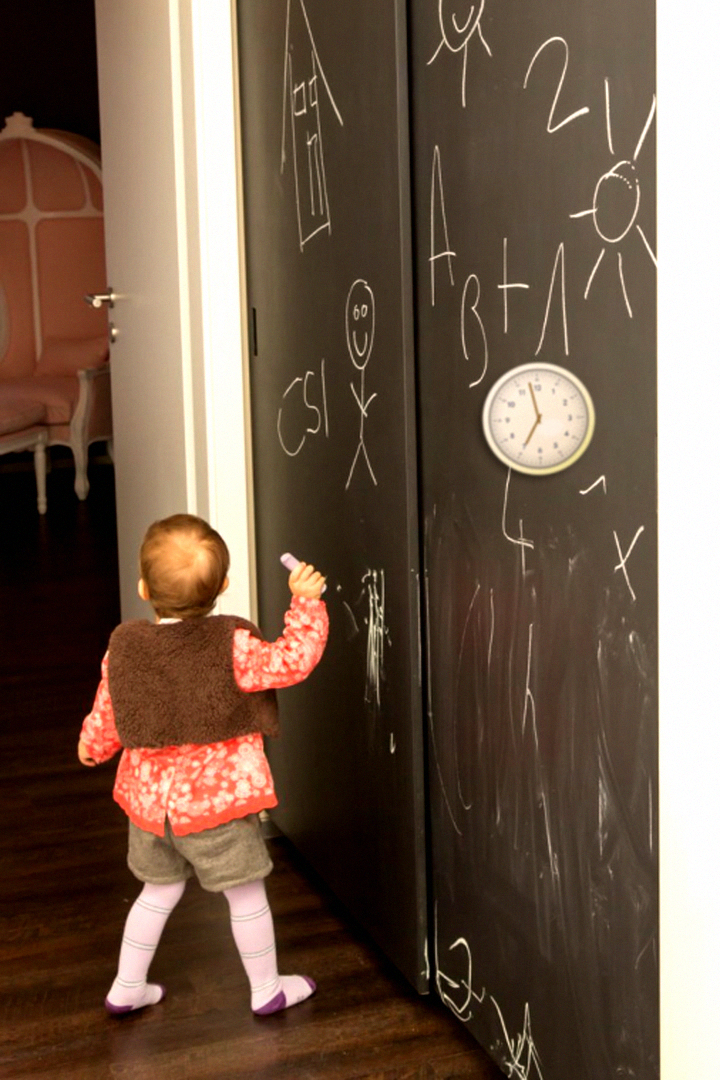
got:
h=6 m=58
